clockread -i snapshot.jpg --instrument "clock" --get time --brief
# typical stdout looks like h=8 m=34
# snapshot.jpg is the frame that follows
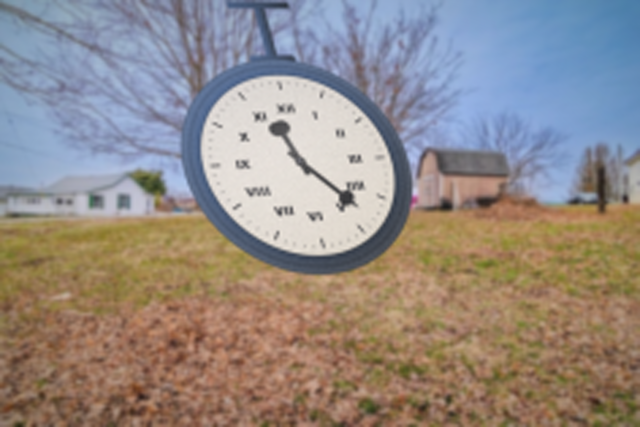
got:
h=11 m=23
